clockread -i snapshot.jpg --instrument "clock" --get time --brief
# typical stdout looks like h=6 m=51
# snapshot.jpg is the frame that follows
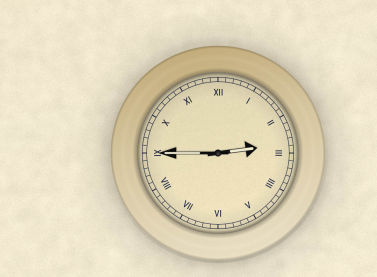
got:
h=2 m=45
